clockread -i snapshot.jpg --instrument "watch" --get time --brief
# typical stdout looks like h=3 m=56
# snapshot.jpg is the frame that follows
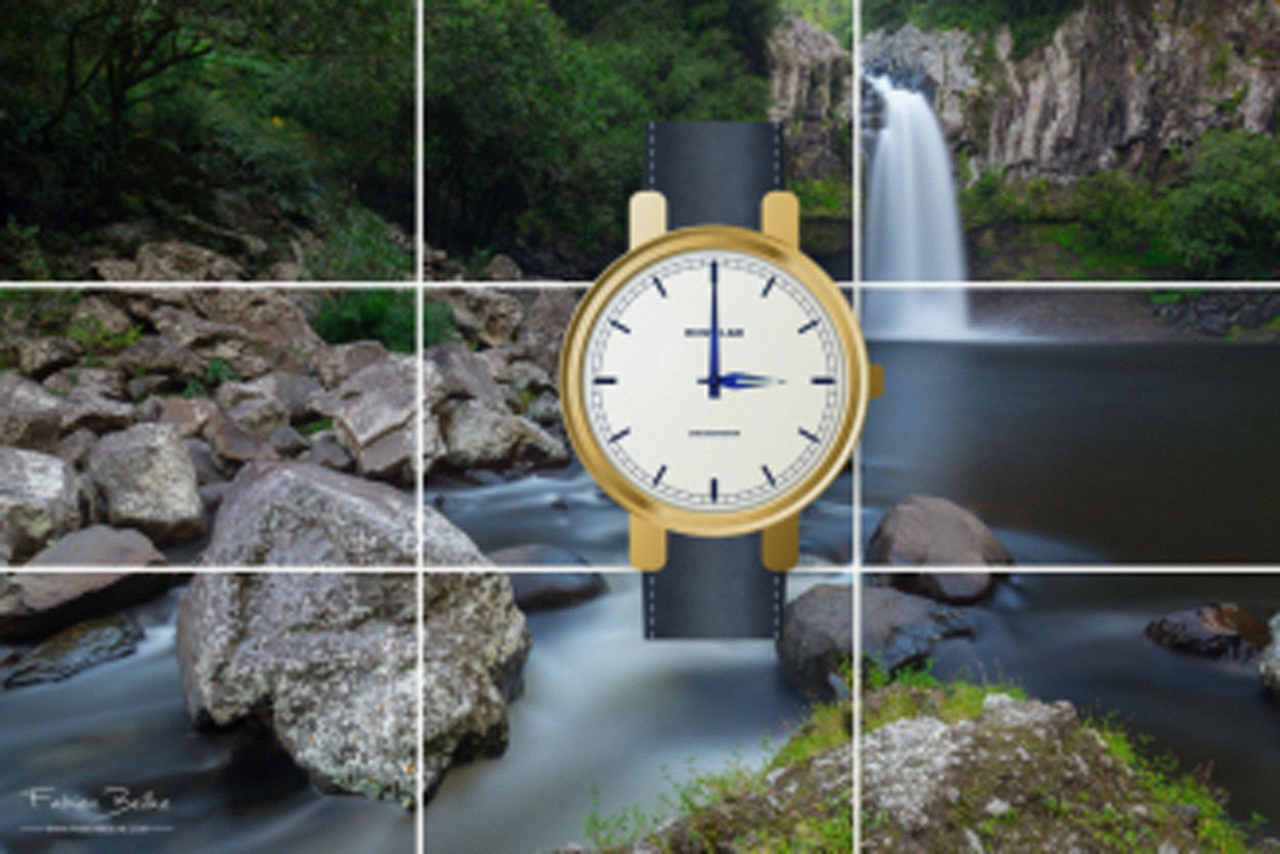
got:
h=3 m=0
